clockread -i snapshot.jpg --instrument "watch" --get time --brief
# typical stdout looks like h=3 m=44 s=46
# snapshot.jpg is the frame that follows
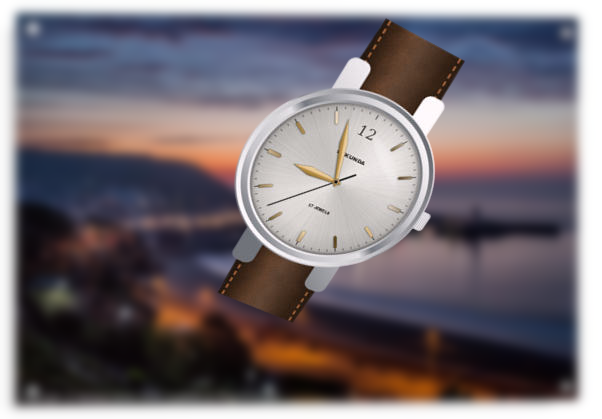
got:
h=8 m=56 s=37
